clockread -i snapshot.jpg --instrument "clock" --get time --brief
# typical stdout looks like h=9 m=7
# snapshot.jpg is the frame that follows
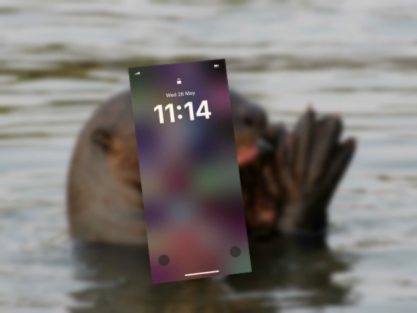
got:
h=11 m=14
